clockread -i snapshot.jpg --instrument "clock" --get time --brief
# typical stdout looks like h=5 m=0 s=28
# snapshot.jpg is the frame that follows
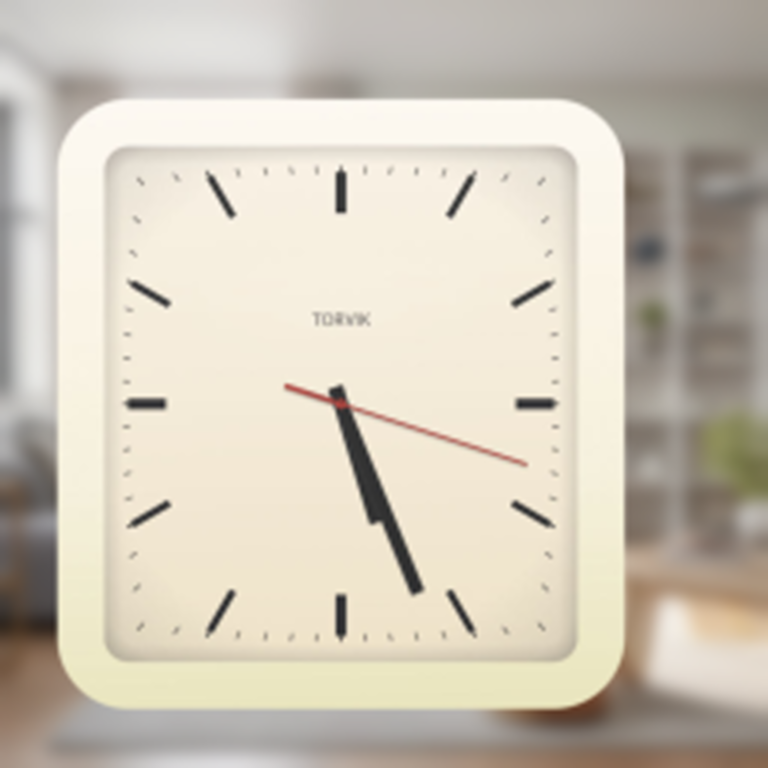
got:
h=5 m=26 s=18
